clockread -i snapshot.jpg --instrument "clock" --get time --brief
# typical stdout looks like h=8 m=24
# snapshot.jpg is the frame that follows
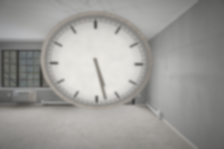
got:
h=5 m=28
